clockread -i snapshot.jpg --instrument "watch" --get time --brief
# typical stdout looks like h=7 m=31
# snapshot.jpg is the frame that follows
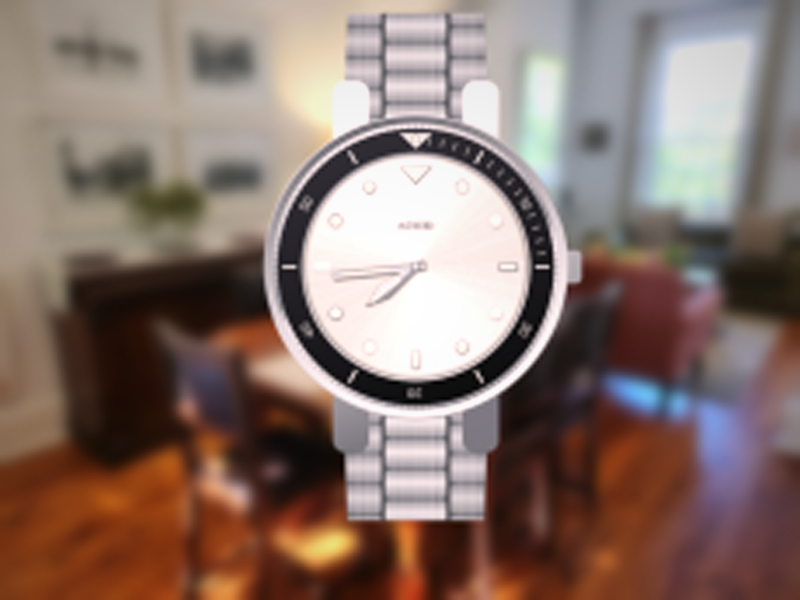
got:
h=7 m=44
